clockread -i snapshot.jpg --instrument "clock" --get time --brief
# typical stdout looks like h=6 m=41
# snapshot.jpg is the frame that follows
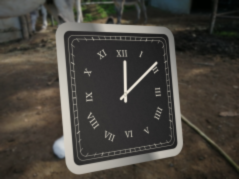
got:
h=12 m=9
